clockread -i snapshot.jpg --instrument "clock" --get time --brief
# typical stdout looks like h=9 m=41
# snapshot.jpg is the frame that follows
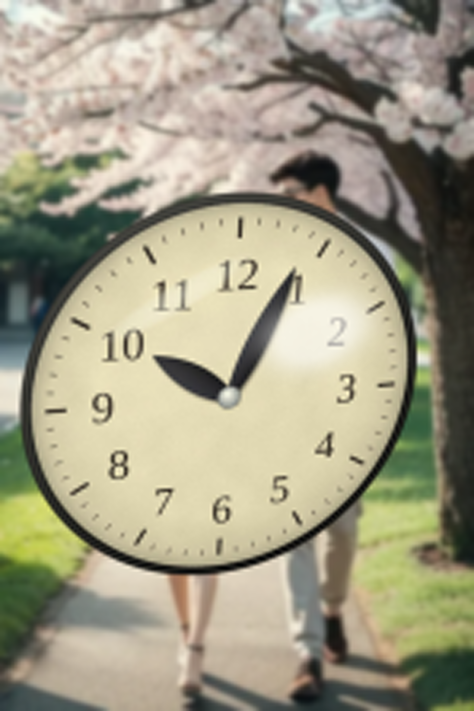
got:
h=10 m=4
